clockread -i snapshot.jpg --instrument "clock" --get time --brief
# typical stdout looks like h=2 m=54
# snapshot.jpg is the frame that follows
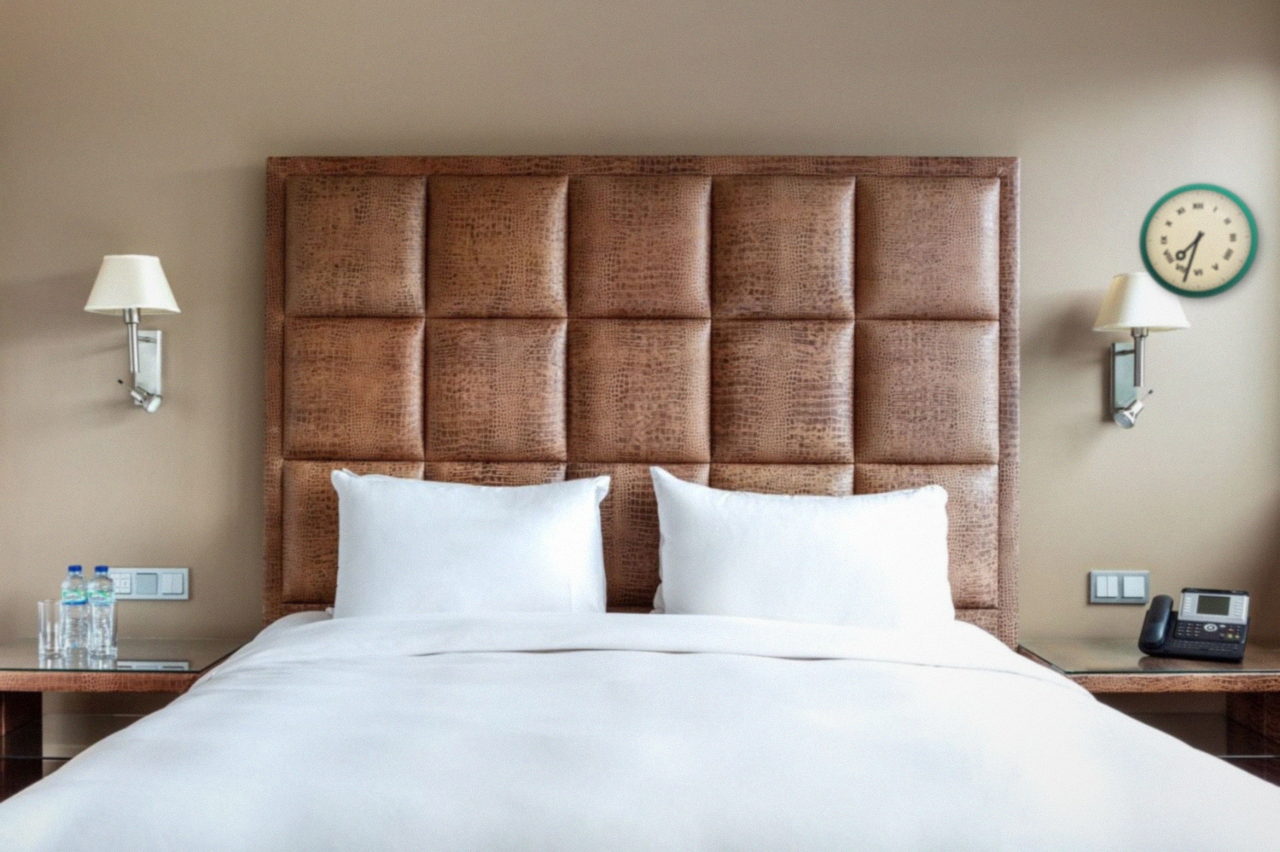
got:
h=7 m=33
